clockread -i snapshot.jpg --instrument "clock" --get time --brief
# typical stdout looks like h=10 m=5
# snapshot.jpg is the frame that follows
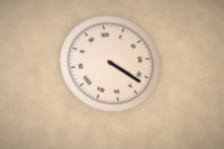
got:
h=4 m=22
